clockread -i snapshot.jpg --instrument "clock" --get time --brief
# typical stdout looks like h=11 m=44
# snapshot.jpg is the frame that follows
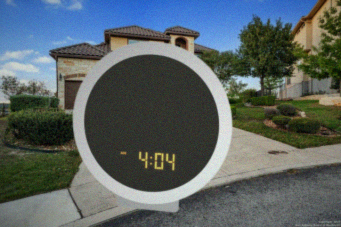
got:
h=4 m=4
